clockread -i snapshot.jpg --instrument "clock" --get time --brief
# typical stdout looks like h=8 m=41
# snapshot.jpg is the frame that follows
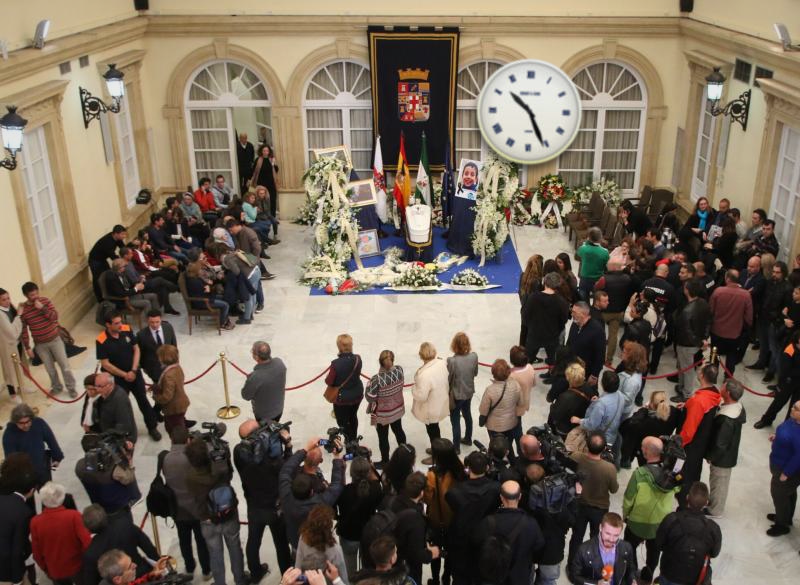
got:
h=10 m=26
